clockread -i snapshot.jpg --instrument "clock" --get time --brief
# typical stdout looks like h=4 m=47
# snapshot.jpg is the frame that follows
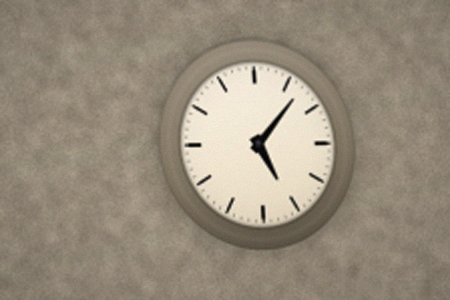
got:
h=5 m=7
